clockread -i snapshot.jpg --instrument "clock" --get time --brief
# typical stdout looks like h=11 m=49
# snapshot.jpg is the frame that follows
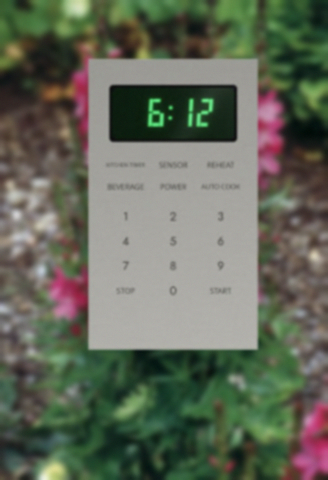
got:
h=6 m=12
